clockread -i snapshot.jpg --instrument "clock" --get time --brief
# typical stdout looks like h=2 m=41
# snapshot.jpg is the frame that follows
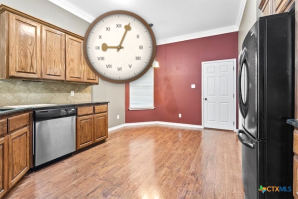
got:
h=9 m=4
